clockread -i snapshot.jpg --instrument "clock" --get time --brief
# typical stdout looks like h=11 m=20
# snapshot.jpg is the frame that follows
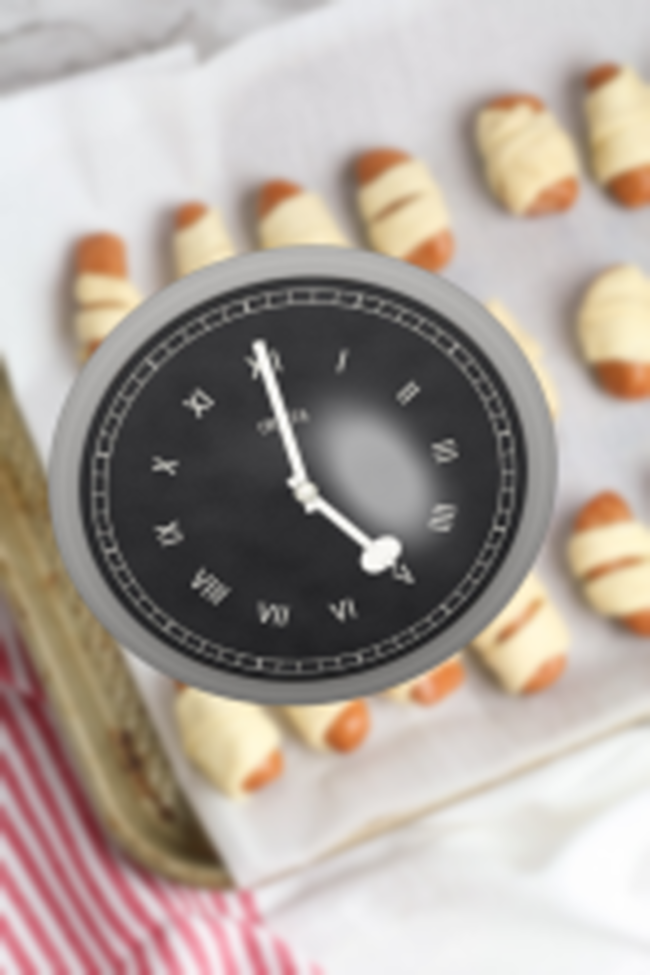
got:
h=5 m=0
